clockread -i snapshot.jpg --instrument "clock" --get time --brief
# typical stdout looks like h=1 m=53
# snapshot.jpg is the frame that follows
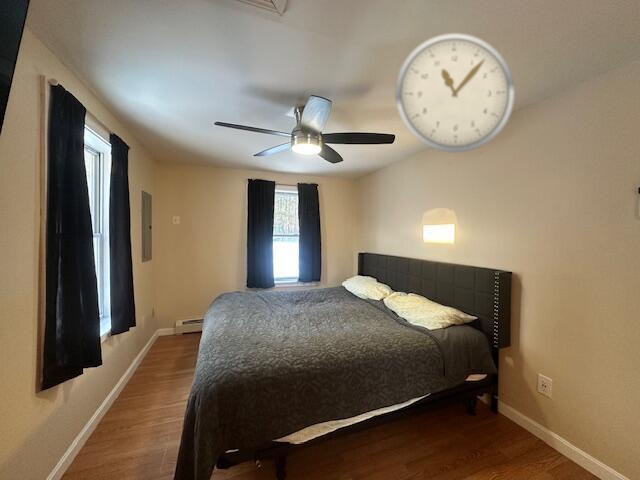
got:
h=11 m=7
